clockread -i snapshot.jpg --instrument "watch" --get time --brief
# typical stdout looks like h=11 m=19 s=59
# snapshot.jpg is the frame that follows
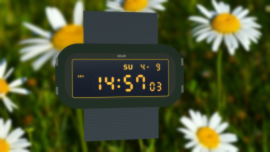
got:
h=14 m=57 s=3
